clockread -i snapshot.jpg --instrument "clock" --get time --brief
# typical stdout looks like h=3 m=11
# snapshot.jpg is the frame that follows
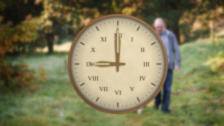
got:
h=9 m=0
